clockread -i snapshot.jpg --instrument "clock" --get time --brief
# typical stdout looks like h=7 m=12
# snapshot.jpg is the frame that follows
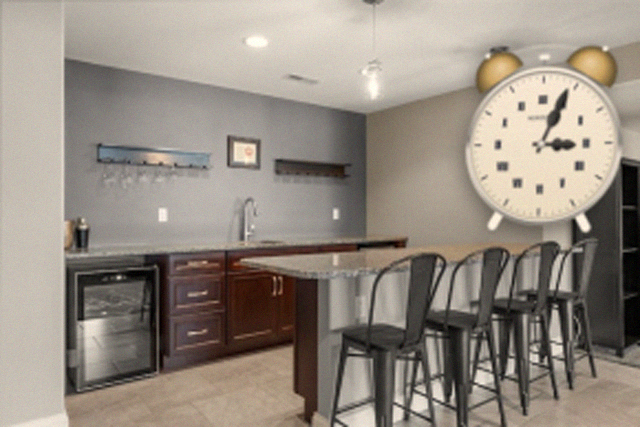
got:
h=3 m=4
